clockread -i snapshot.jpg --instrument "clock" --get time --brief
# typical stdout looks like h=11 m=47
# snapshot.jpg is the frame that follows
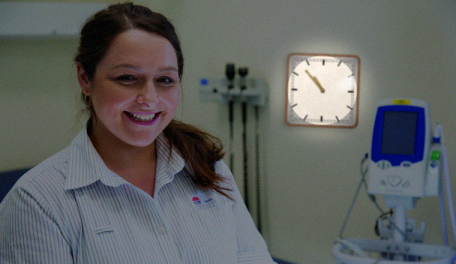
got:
h=10 m=53
